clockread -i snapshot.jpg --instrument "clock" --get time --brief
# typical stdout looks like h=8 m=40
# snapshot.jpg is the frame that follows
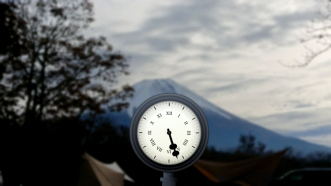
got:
h=5 m=27
